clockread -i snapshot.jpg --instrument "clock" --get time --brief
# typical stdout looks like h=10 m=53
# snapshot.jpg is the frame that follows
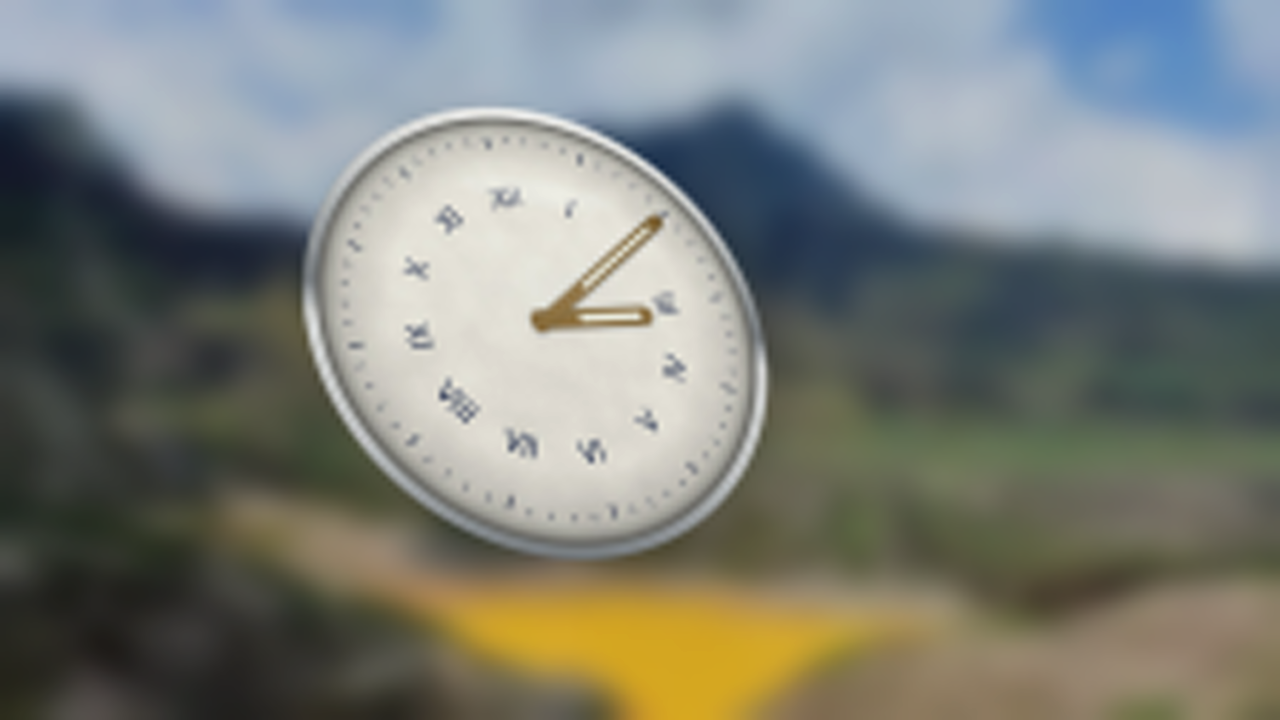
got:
h=3 m=10
